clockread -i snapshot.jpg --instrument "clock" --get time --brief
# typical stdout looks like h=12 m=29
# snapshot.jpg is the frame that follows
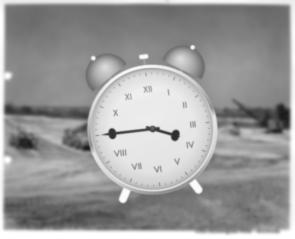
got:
h=3 m=45
